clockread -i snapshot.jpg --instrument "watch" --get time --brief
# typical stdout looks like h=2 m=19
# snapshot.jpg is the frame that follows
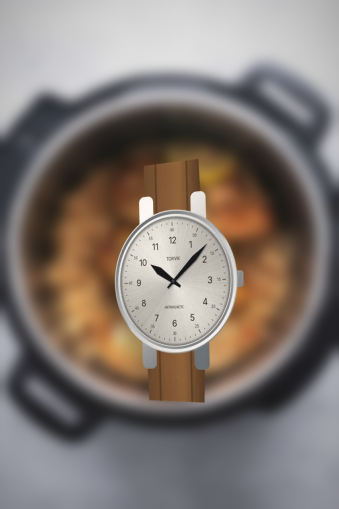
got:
h=10 m=8
